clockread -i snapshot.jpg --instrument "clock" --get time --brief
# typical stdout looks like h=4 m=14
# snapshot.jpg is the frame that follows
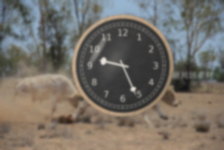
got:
h=9 m=26
